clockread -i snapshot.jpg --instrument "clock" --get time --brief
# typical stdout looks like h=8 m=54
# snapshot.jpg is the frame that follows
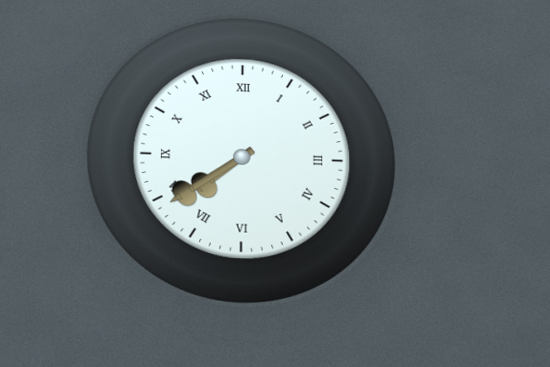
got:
h=7 m=39
